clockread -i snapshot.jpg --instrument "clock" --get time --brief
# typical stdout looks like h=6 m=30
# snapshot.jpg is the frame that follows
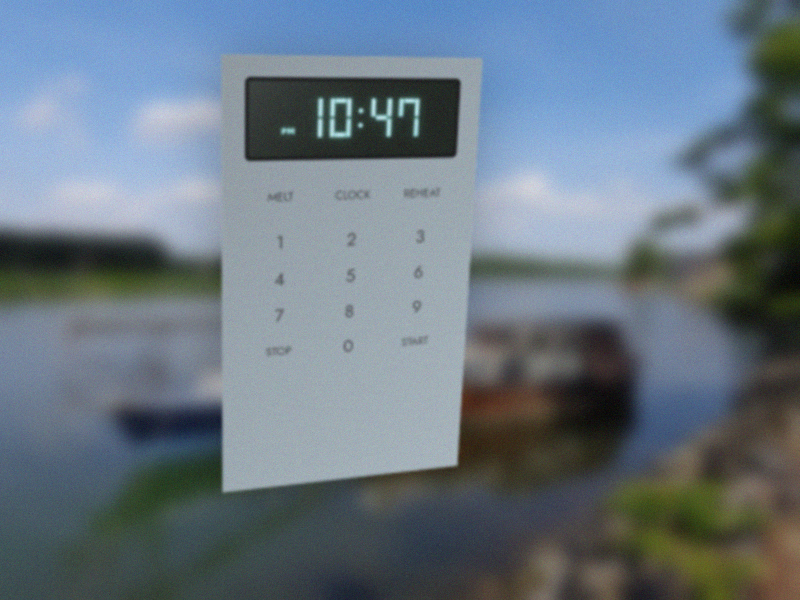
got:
h=10 m=47
